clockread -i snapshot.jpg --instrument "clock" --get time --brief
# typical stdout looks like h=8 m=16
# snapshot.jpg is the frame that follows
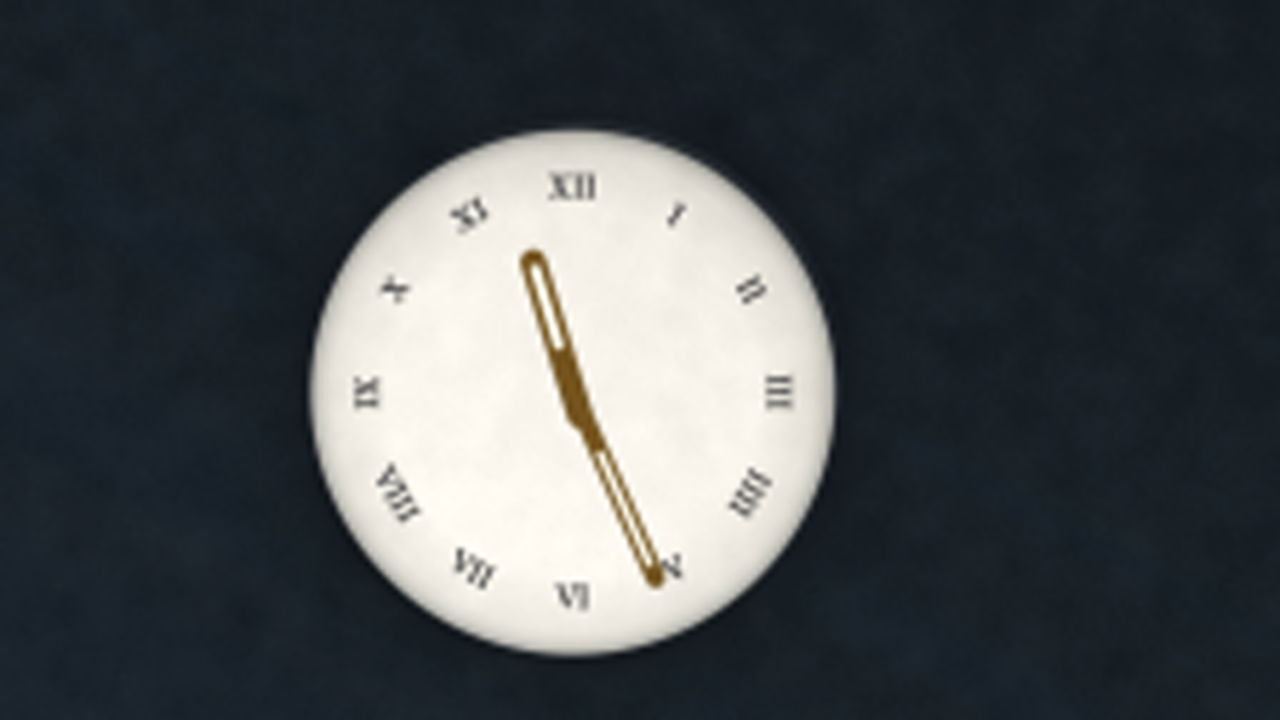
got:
h=11 m=26
